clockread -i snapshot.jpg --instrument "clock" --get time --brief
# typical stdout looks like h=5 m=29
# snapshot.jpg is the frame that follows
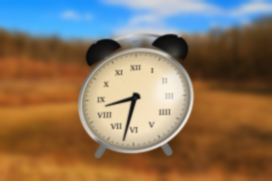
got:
h=8 m=32
